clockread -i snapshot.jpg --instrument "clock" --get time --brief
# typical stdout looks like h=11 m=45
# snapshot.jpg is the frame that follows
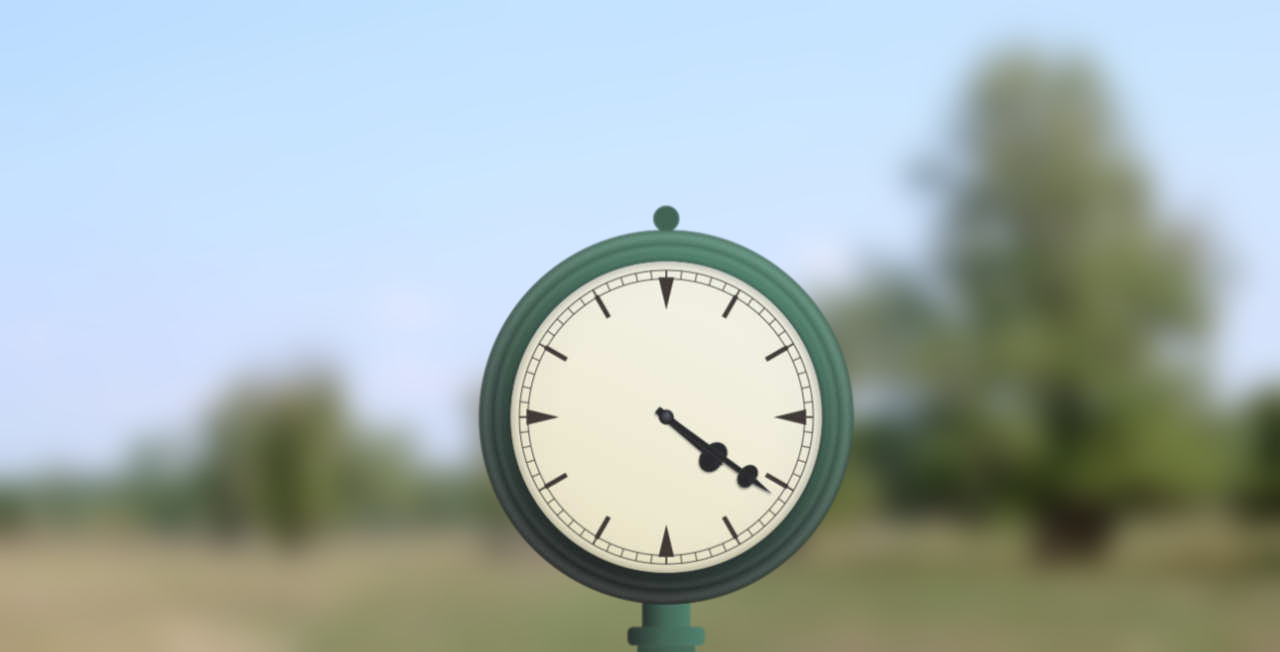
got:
h=4 m=21
